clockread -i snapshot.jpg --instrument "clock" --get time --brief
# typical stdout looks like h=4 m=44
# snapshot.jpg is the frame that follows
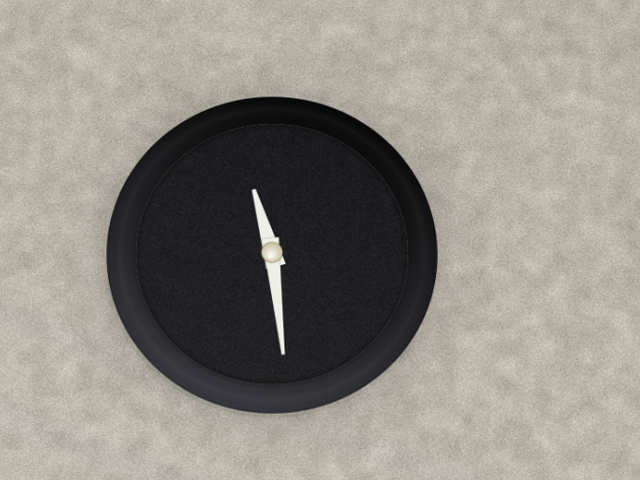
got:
h=11 m=29
